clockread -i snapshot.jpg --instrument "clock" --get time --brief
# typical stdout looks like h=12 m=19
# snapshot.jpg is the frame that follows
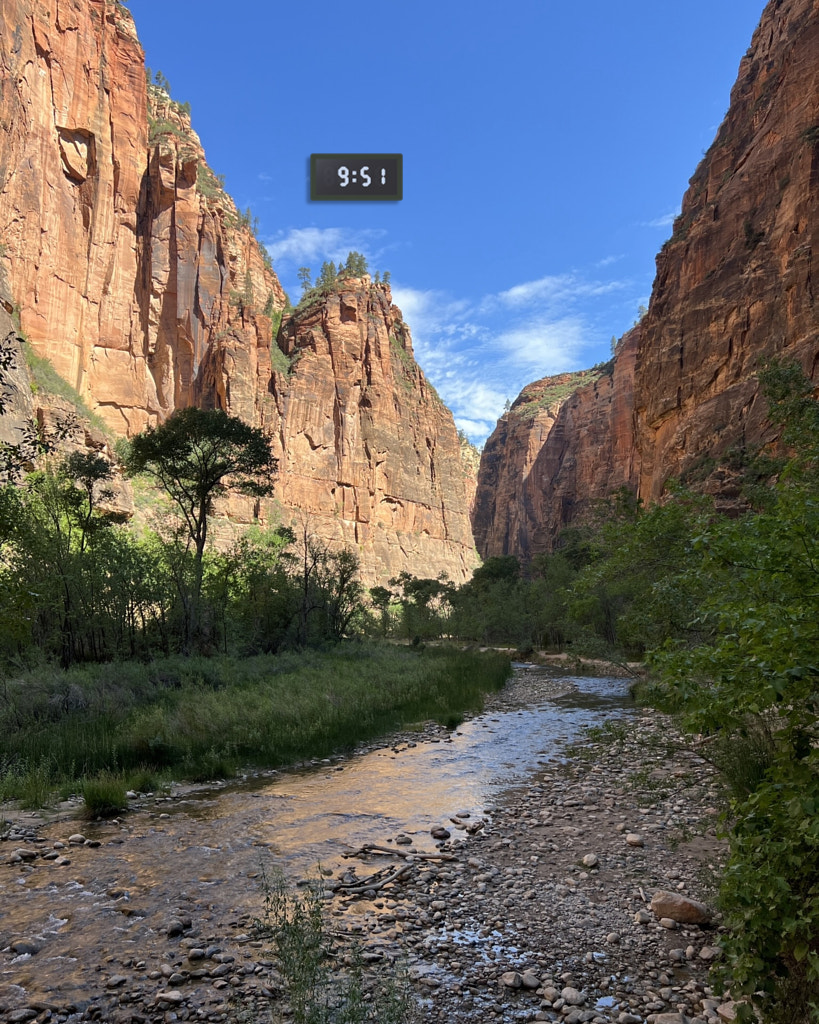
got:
h=9 m=51
